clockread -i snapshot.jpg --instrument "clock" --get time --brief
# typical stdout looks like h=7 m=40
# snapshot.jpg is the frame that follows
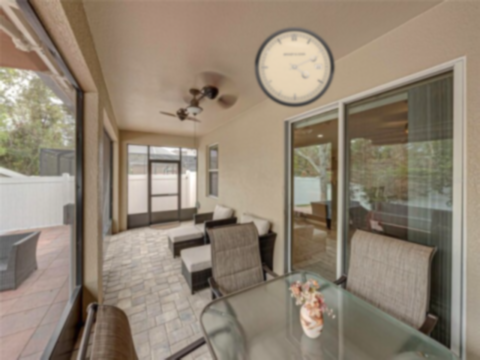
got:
h=4 m=11
